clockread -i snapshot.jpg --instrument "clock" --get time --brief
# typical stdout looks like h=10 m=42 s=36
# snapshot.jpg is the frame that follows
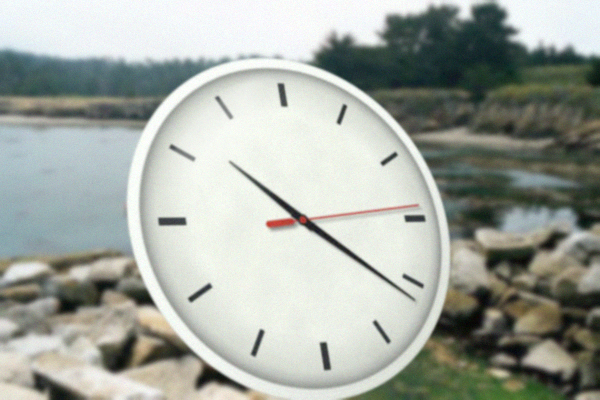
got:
h=10 m=21 s=14
